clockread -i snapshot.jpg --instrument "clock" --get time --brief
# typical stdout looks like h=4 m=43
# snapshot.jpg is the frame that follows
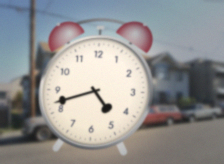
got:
h=4 m=42
